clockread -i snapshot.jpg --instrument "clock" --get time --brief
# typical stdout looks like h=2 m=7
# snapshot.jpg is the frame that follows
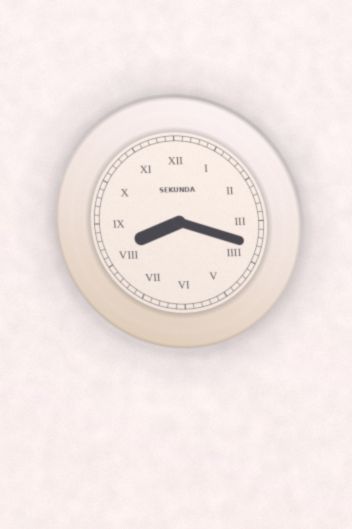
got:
h=8 m=18
